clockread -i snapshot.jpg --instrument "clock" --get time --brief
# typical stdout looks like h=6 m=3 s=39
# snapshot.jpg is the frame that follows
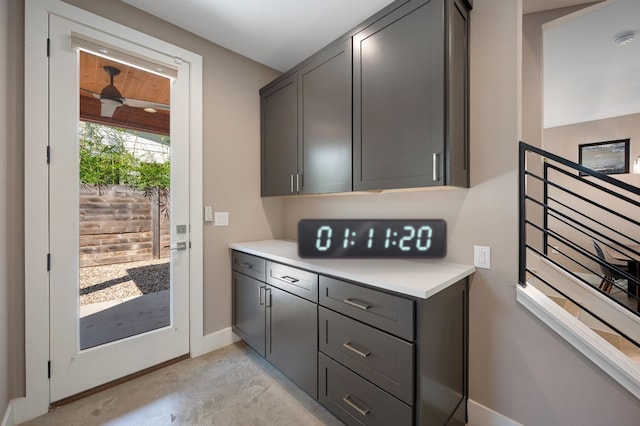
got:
h=1 m=11 s=20
